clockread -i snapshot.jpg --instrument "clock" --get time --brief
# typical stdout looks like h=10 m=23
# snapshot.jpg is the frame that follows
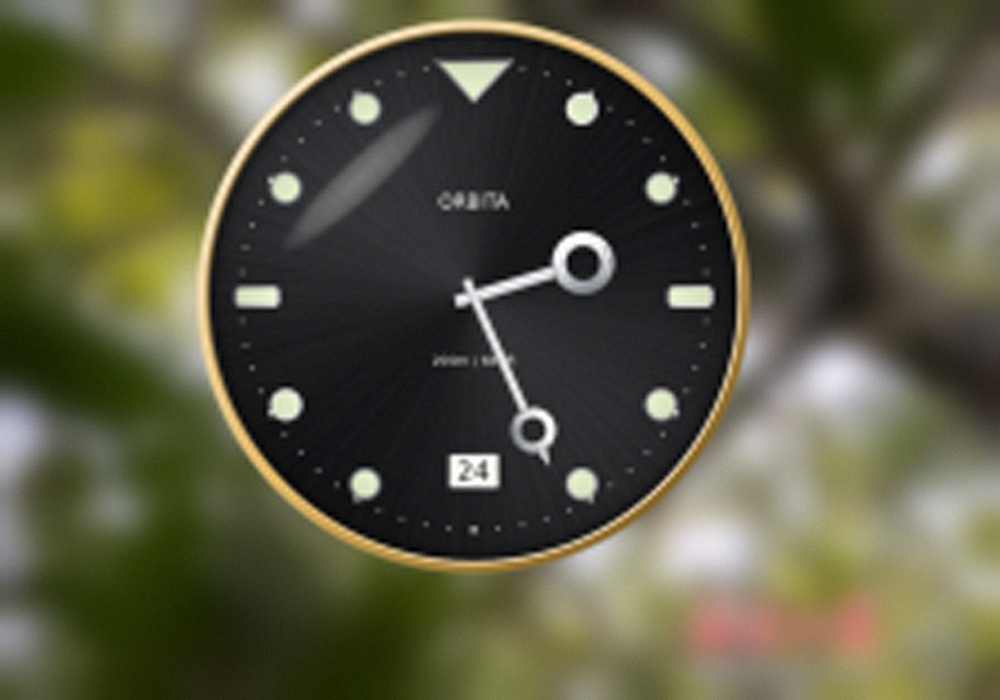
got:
h=2 m=26
